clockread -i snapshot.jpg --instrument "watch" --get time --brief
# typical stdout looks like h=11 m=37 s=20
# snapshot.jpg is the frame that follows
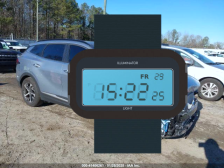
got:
h=15 m=22 s=25
